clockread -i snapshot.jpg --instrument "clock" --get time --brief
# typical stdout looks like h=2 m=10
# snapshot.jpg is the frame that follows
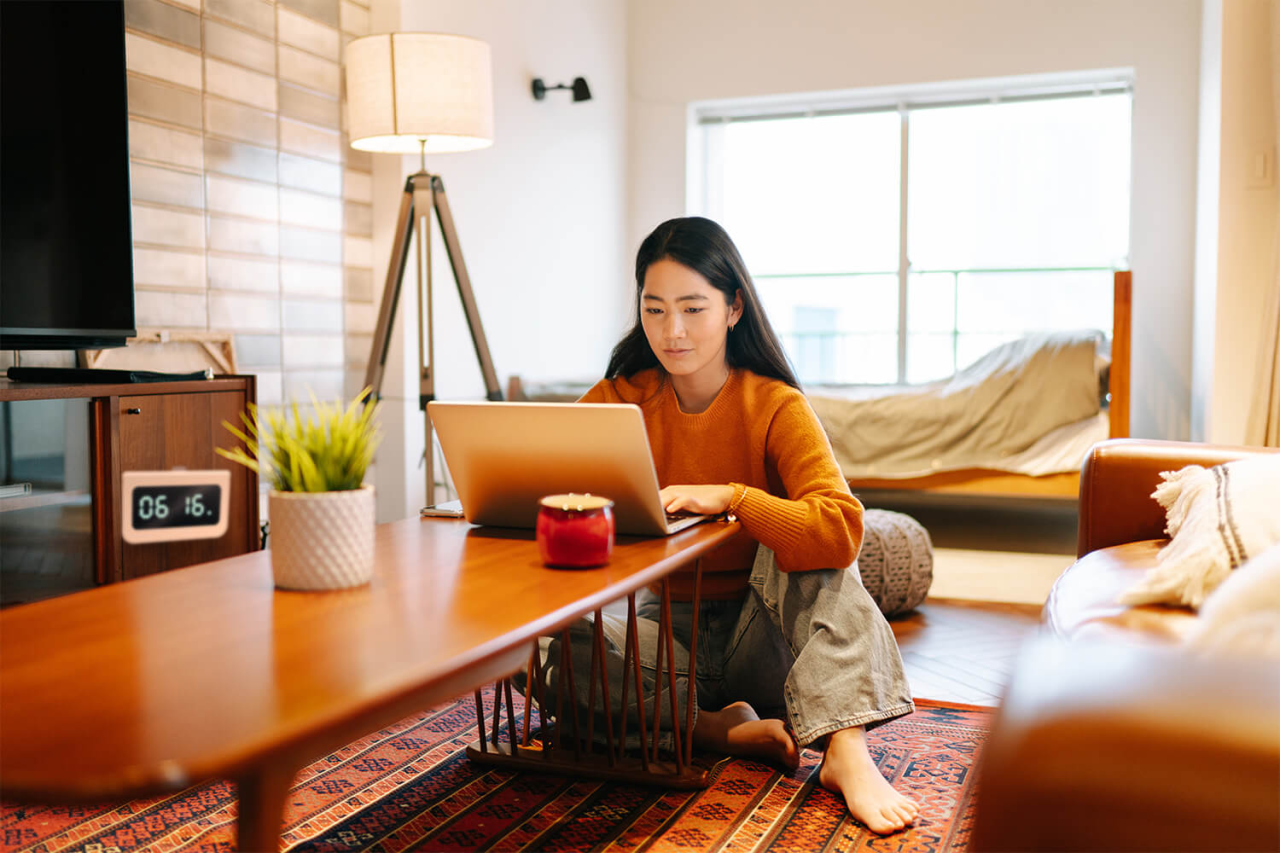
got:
h=6 m=16
